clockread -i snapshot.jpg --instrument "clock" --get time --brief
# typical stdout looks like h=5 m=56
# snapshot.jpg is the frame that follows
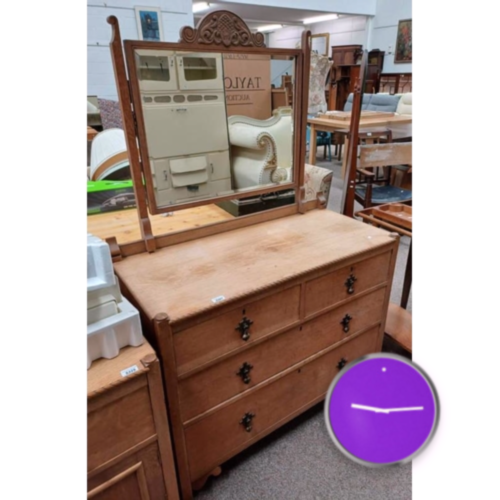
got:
h=9 m=14
